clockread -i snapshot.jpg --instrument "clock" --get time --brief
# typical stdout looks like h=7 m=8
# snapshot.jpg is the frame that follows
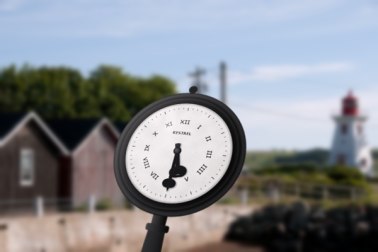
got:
h=5 m=30
